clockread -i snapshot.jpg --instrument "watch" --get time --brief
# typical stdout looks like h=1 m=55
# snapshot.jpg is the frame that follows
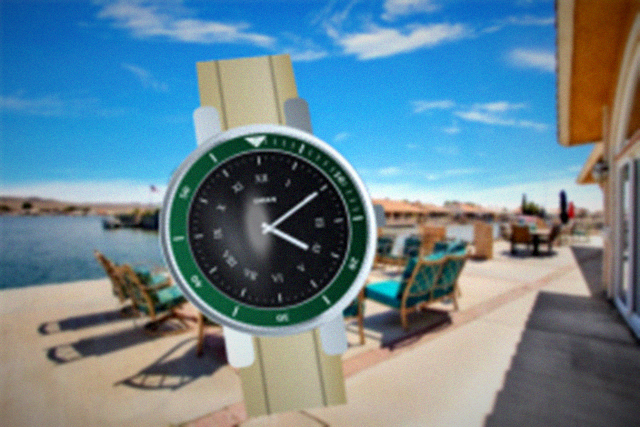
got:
h=4 m=10
